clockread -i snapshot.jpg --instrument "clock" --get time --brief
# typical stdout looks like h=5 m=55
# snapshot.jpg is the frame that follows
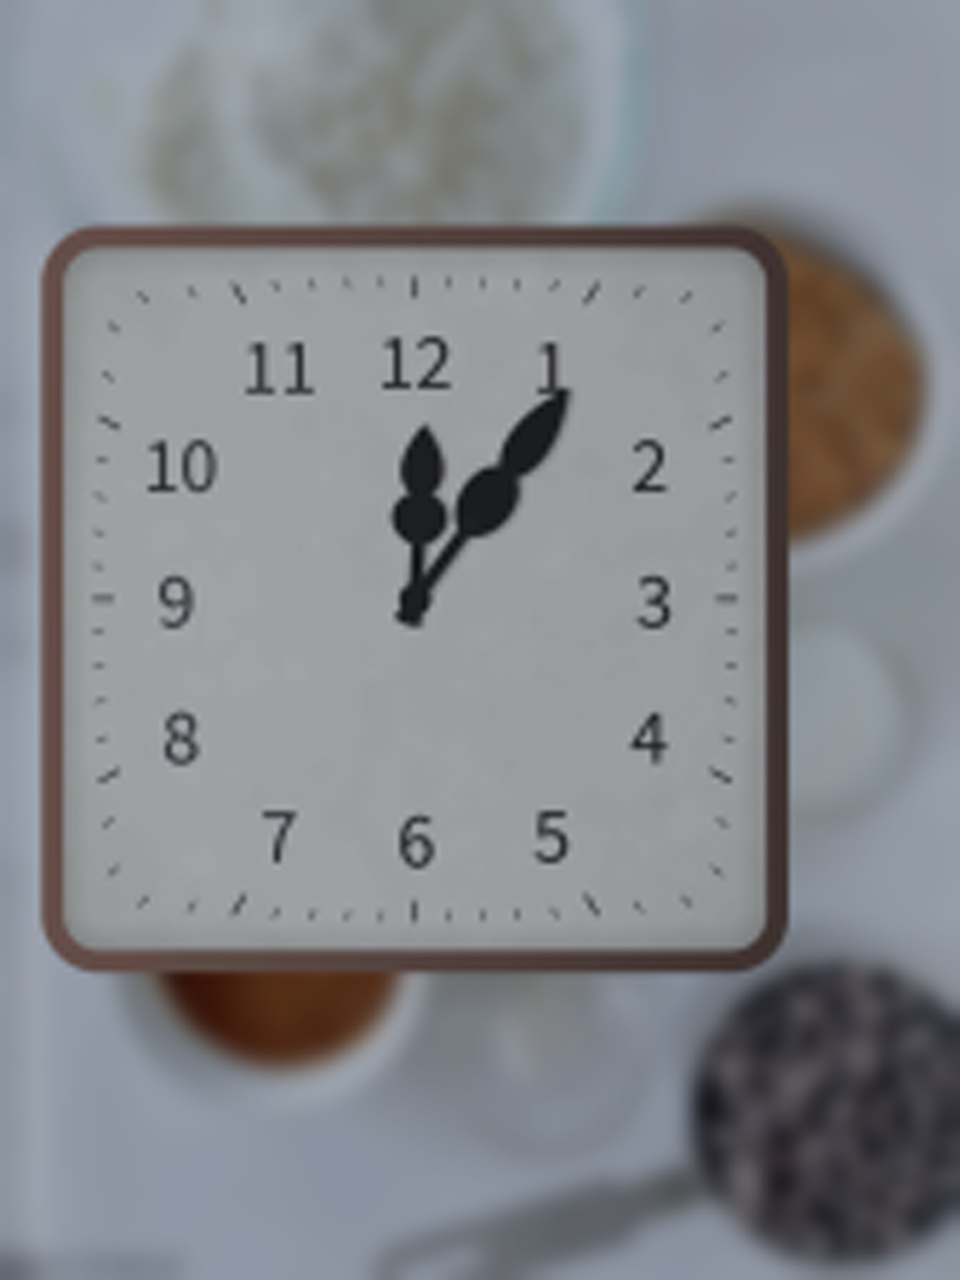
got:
h=12 m=6
